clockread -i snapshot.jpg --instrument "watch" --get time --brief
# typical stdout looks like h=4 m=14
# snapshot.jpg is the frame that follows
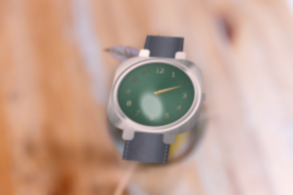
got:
h=2 m=11
